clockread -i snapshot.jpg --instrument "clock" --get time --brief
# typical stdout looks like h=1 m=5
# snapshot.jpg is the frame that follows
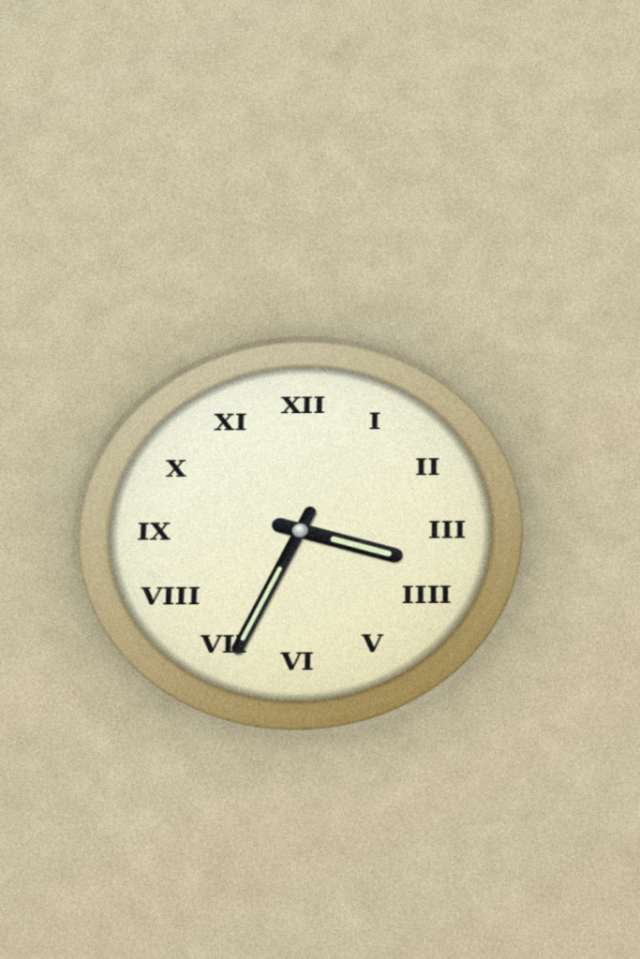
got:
h=3 m=34
